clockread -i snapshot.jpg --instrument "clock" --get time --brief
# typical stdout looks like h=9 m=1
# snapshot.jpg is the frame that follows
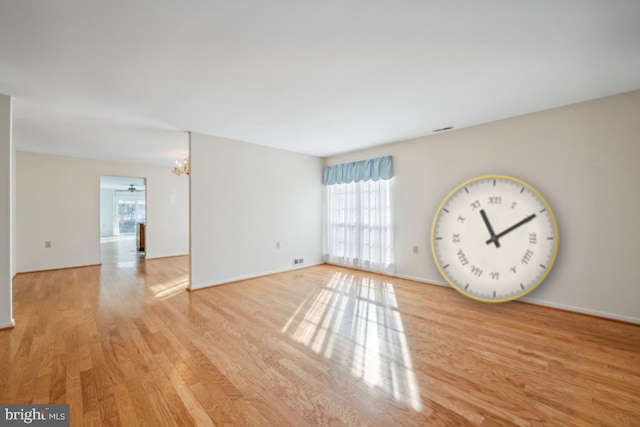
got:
h=11 m=10
